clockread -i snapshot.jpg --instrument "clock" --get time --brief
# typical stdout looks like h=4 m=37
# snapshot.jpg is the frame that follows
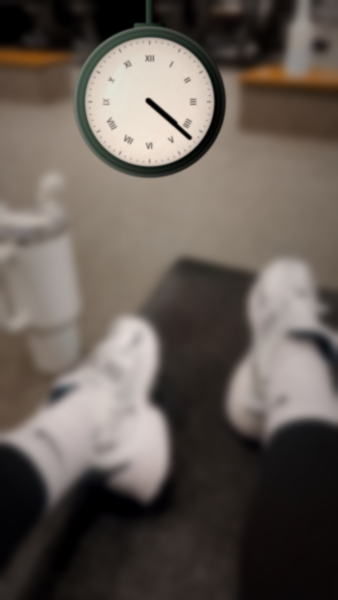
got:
h=4 m=22
